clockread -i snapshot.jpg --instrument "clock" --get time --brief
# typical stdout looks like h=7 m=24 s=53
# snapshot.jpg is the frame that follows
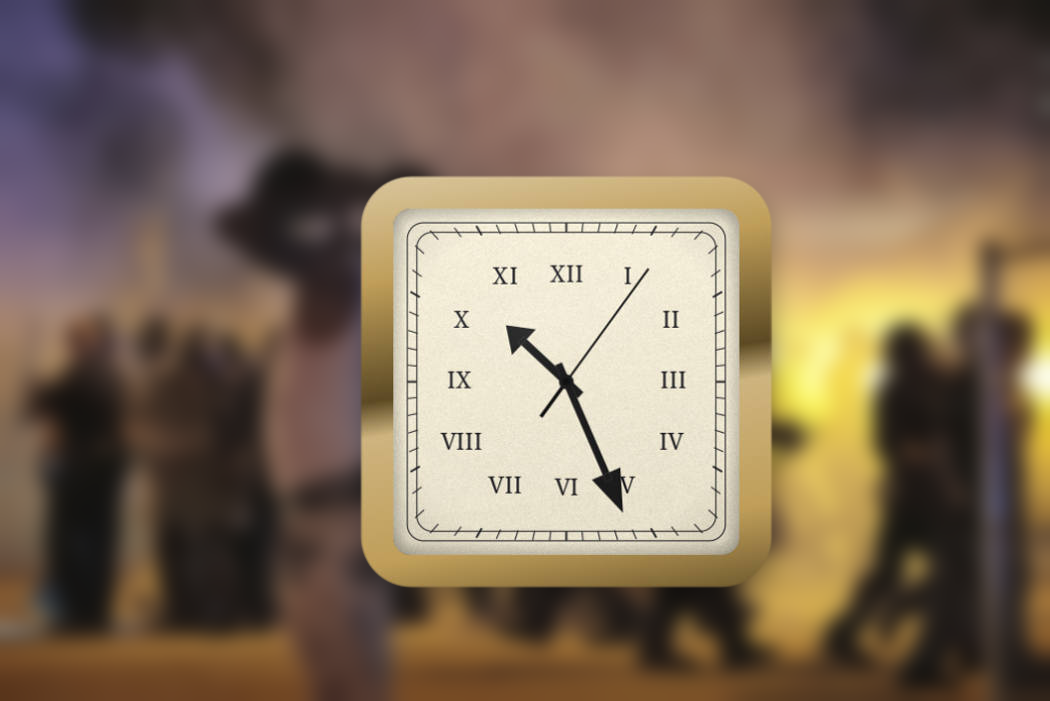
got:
h=10 m=26 s=6
